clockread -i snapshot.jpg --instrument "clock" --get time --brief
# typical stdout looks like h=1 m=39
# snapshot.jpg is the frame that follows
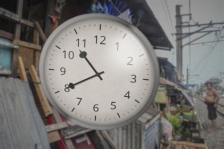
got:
h=10 m=40
